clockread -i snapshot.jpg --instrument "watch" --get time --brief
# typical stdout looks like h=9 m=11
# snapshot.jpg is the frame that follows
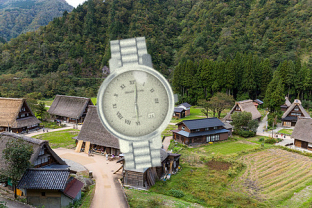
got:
h=6 m=1
